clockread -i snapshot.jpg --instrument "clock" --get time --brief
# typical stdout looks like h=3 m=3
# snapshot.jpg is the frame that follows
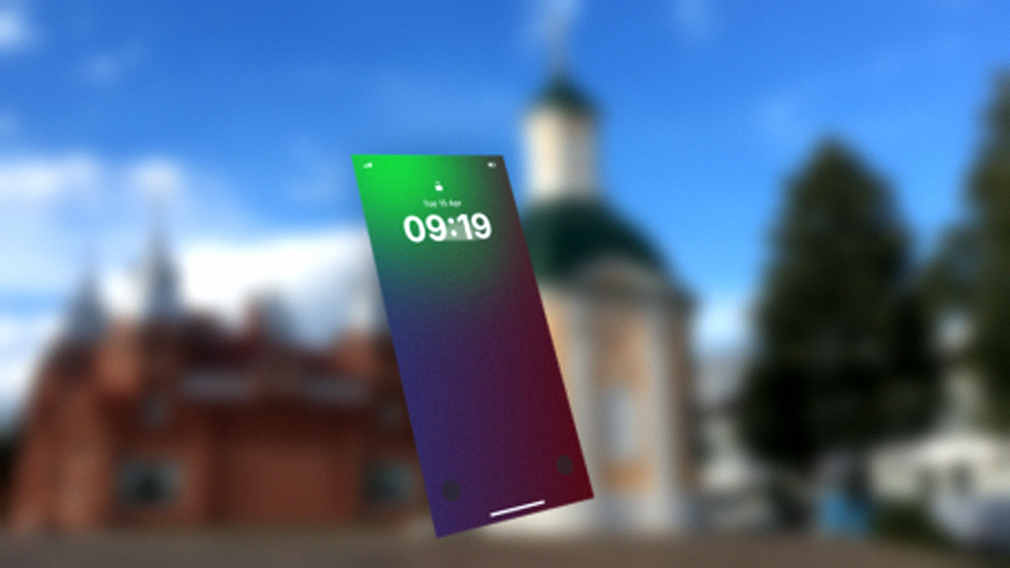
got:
h=9 m=19
